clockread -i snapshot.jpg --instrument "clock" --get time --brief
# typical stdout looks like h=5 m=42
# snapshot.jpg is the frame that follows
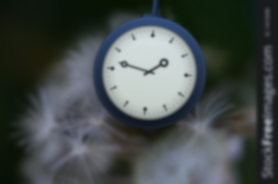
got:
h=1 m=47
